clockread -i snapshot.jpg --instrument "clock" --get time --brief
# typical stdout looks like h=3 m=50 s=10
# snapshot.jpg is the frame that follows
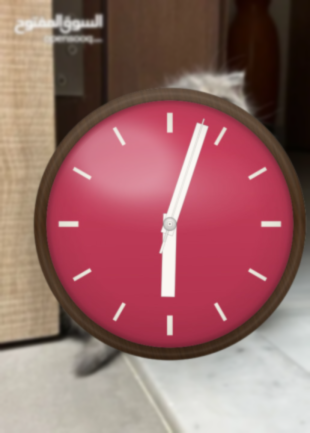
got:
h=6 m=3 s=3
